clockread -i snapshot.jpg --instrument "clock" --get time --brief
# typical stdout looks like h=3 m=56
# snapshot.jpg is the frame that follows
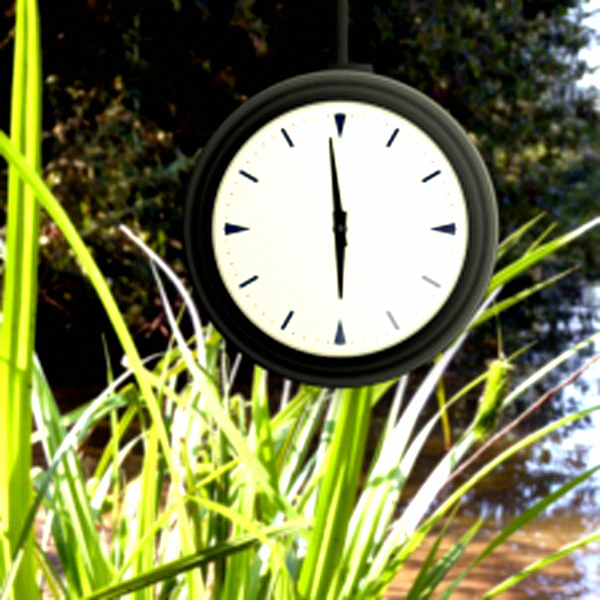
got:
h=5 m=59
